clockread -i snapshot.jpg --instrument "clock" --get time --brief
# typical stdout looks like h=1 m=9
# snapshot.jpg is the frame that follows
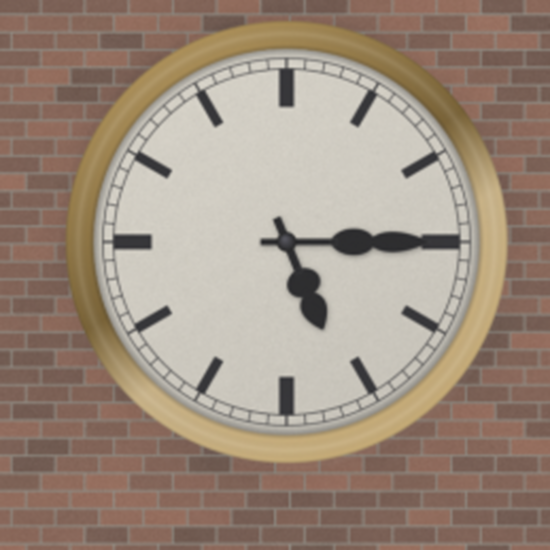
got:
h=5 m=15
